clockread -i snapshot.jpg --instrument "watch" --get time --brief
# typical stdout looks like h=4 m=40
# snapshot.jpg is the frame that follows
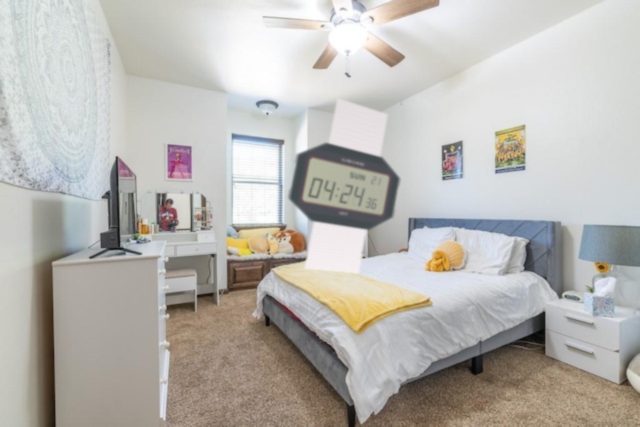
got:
h=4 m=24
